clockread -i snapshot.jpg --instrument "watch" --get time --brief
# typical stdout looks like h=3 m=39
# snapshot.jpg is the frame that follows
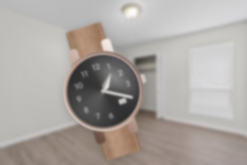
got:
h=1 m=20
